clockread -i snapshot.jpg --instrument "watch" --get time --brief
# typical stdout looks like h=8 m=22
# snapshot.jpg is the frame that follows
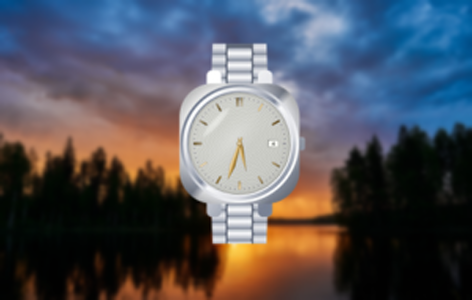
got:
h=5 m=33
